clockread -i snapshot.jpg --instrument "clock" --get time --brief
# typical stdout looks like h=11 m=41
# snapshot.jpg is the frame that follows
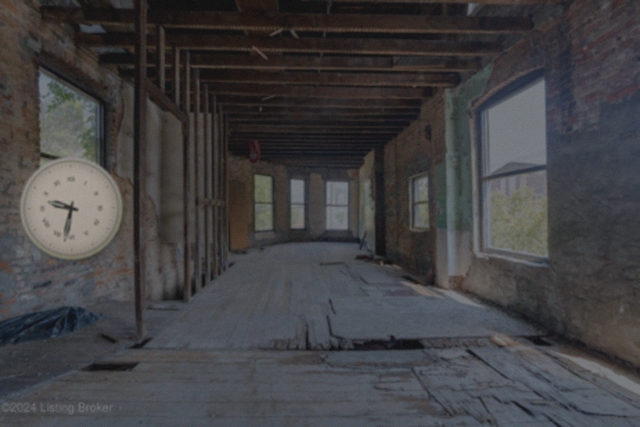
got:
h=9 m=32
